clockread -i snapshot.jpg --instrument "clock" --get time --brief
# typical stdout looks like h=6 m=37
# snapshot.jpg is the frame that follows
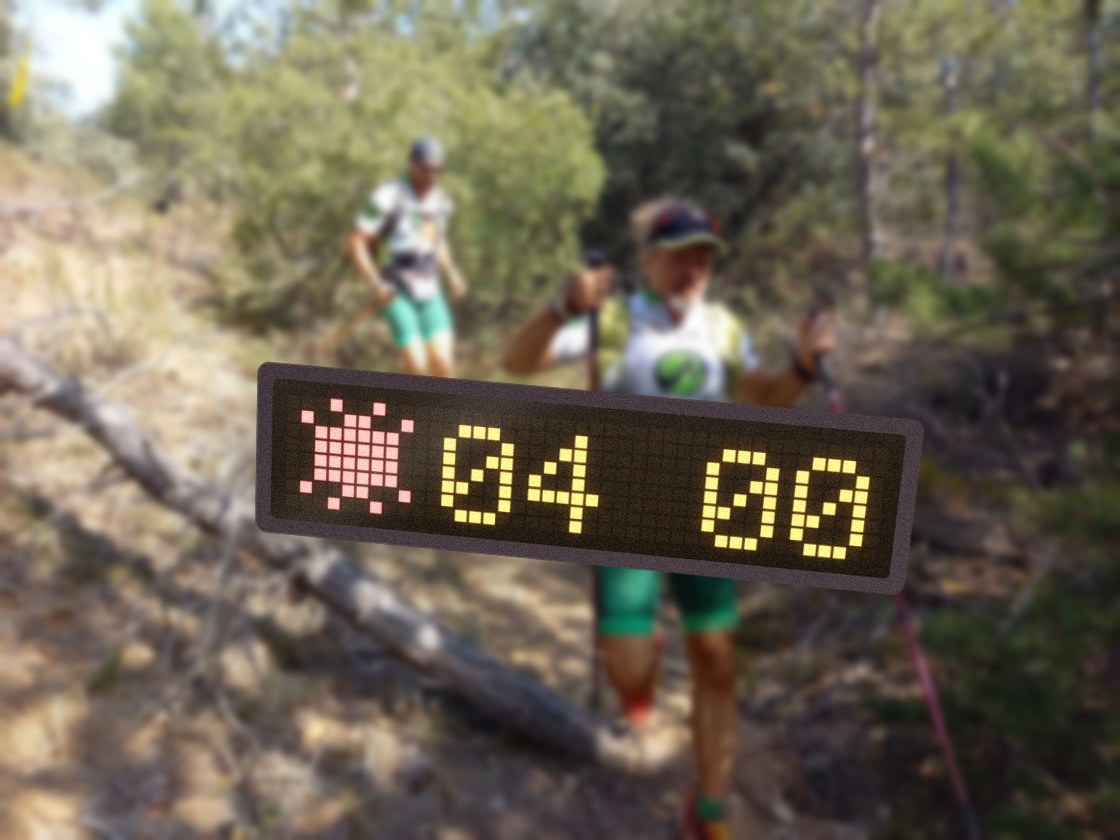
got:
h=4 m=0
